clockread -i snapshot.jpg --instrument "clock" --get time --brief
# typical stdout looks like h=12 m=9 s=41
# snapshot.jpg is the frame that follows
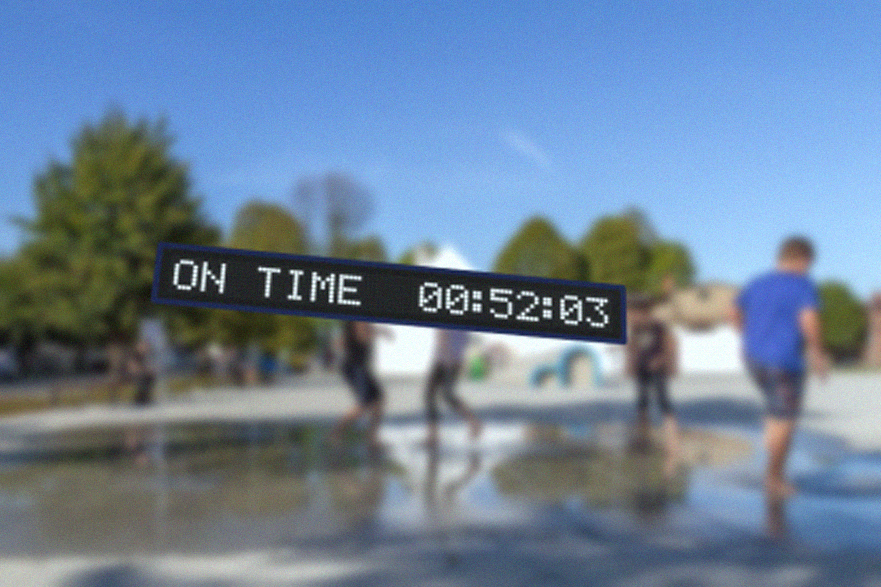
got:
h=0 m=52 s=3
